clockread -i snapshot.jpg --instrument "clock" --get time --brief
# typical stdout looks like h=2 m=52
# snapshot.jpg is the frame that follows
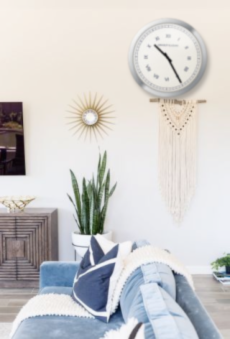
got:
h=10 m=25
